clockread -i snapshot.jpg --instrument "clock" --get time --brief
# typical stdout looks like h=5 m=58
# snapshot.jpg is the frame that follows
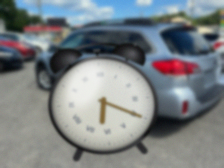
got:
h=6 m=20
